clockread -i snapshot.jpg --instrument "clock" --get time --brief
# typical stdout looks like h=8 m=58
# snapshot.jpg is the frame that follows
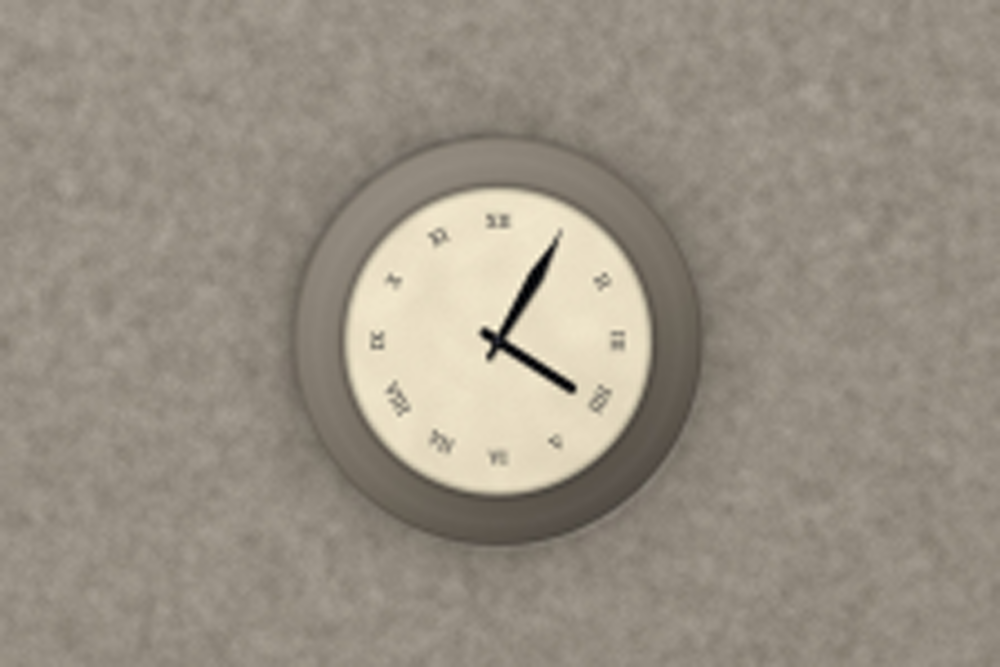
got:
h=4 m=5
